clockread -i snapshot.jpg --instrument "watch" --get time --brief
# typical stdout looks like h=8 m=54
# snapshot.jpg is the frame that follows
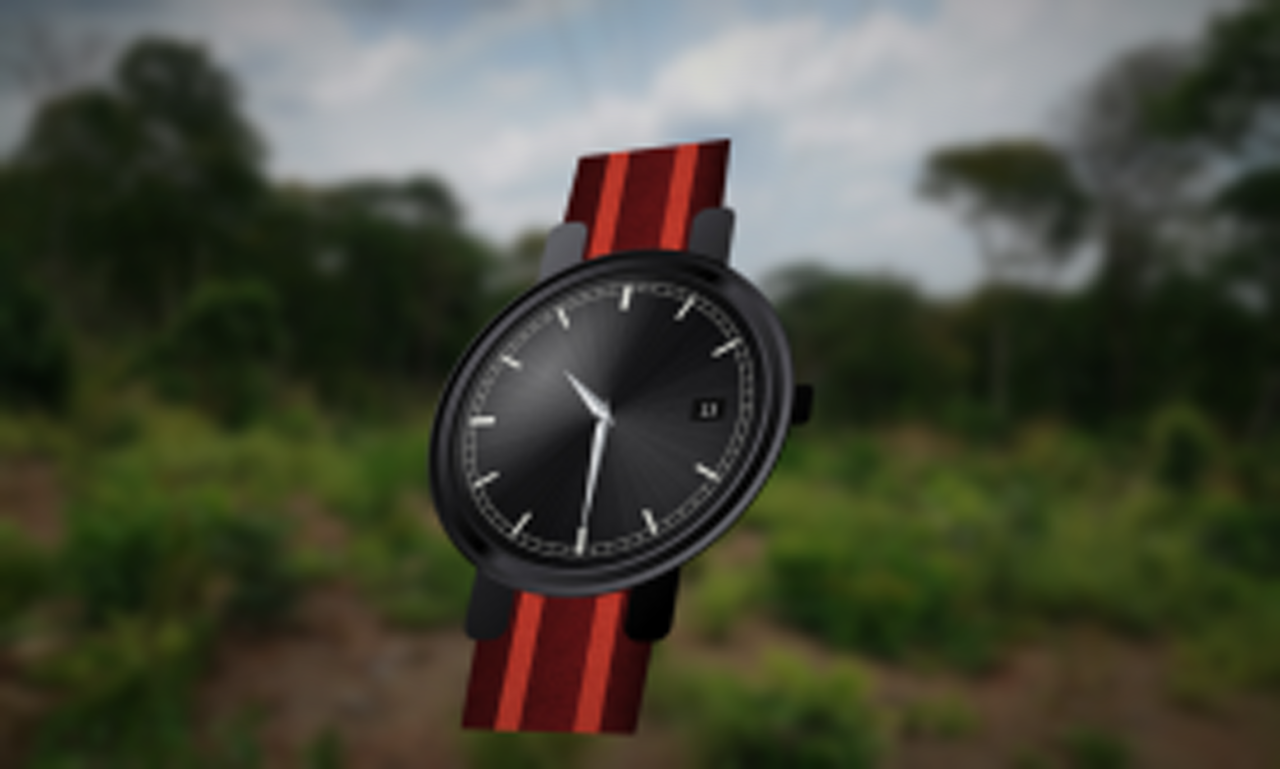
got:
h=10 m=30
